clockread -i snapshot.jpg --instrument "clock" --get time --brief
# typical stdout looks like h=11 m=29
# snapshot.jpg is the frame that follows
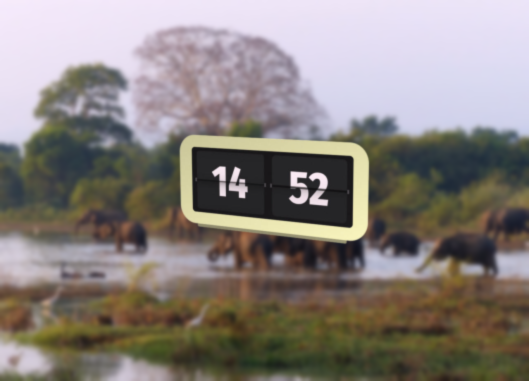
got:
h=14 m=52
